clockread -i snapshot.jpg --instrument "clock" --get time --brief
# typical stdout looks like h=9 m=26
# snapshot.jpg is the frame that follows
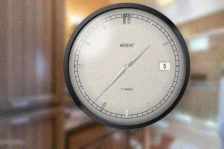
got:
h=1 m=37
